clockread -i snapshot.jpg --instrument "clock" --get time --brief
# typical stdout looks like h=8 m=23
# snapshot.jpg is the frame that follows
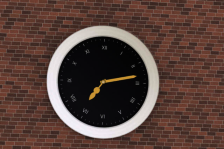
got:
h=7 m=13
